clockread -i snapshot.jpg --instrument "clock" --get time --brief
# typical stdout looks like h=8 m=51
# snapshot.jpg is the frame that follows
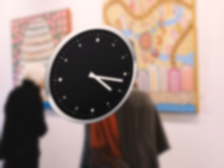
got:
h=4 m=17
